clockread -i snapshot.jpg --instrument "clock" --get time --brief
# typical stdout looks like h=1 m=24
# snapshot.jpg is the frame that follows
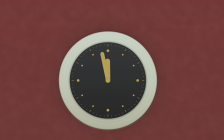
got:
h=11 m=58
